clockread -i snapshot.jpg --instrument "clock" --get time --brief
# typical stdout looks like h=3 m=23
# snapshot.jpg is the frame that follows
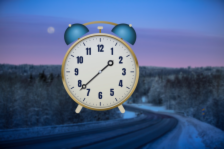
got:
h=1 m=38
